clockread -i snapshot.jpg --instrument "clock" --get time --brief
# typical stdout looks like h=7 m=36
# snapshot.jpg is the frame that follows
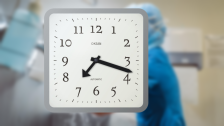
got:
h=7 m=18
